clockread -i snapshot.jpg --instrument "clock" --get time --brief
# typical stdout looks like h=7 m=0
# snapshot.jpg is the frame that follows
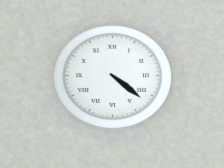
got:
h=4 m=22
